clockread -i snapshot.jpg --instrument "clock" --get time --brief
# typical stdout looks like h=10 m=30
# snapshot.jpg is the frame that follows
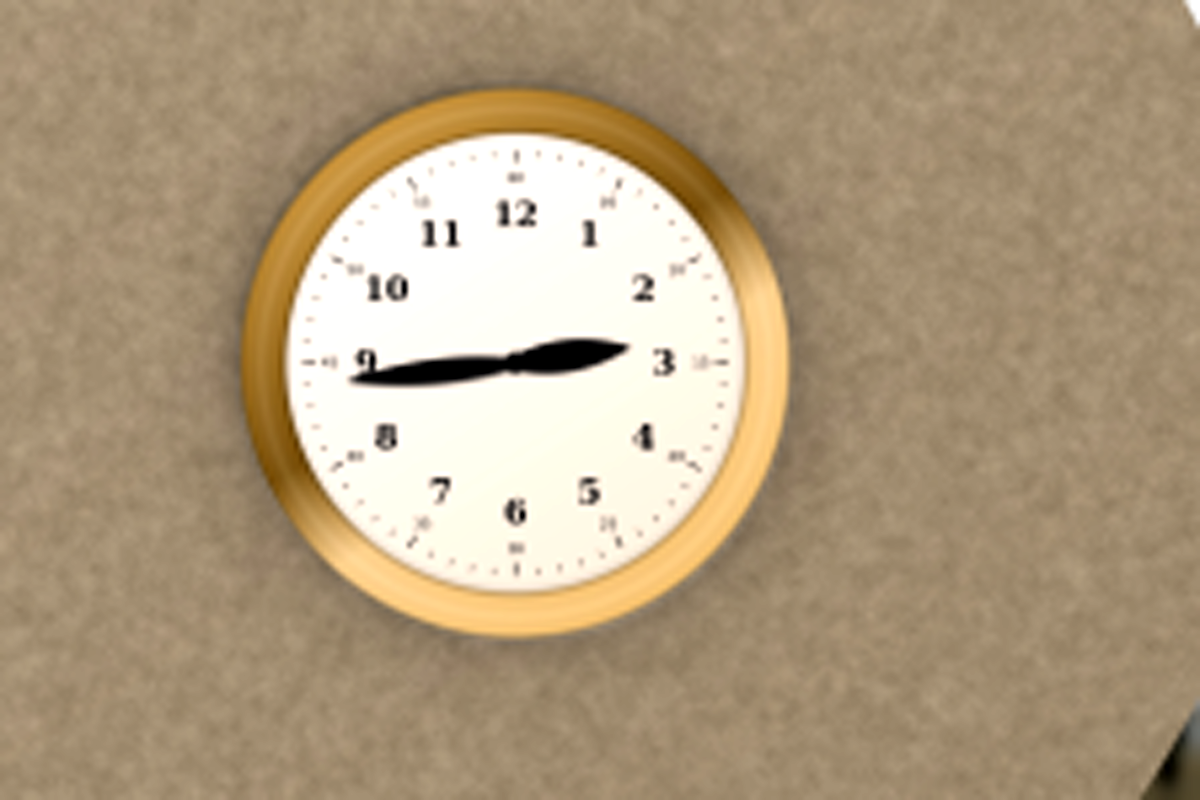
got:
h=2 m=44
